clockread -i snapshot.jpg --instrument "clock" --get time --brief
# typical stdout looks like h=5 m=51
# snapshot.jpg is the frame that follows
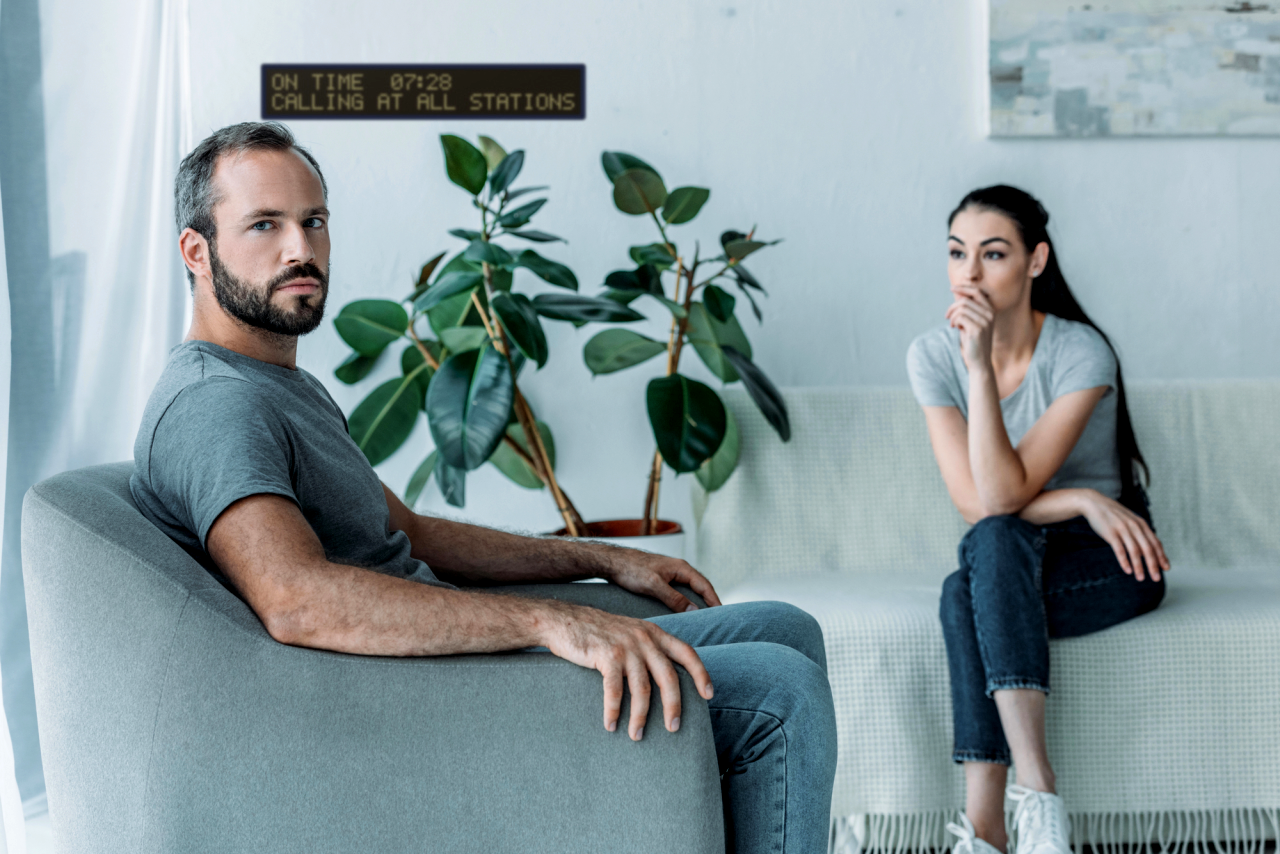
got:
h=7 m=28
